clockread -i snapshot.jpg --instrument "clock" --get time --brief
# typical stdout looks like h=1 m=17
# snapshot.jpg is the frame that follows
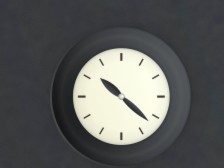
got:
h=10 m=22
